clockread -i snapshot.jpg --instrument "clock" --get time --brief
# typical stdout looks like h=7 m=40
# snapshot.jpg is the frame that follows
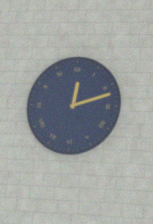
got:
h=12 m=12
